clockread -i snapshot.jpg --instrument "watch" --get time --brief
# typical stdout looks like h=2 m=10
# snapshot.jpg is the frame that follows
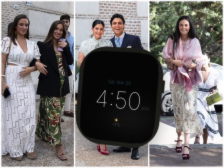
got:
h=4 m=50
